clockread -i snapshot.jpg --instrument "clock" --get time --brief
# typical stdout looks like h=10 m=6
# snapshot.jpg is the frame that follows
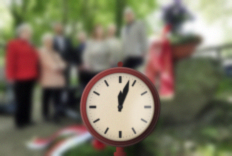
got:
h=12 m=3
